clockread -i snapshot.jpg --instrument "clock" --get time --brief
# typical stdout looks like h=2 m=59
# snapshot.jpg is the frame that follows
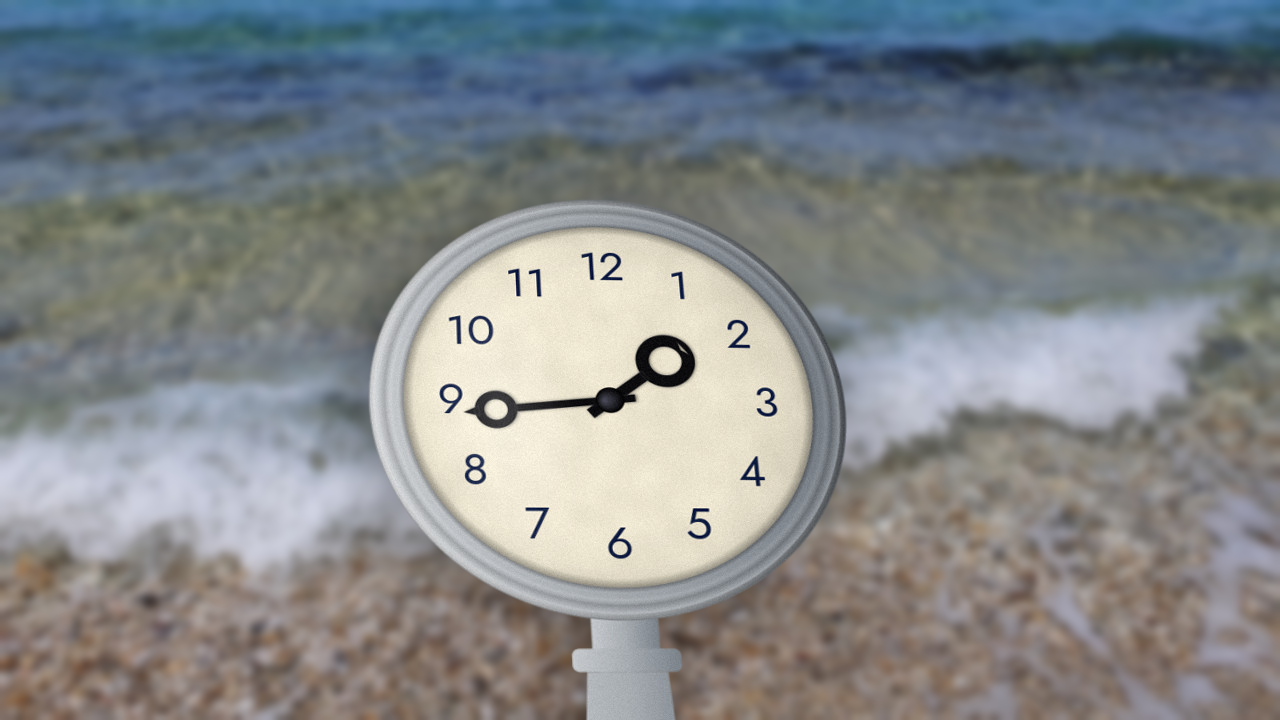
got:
h=1 m=44
